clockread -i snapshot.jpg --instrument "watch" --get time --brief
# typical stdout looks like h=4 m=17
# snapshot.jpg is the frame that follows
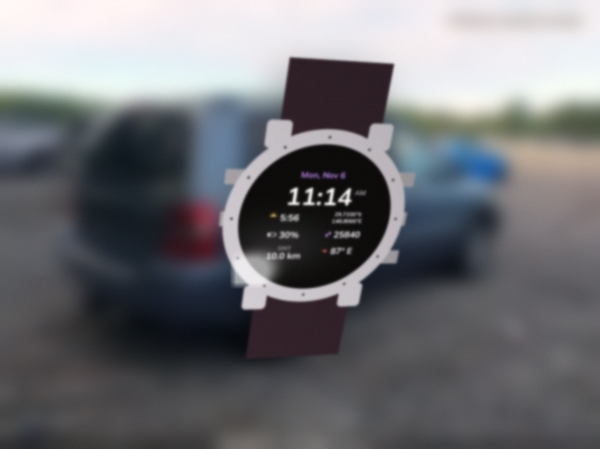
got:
h=11 m=14
